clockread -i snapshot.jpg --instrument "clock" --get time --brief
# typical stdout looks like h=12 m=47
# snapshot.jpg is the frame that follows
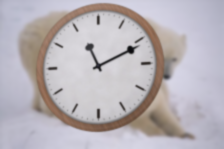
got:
h=11 m=11
